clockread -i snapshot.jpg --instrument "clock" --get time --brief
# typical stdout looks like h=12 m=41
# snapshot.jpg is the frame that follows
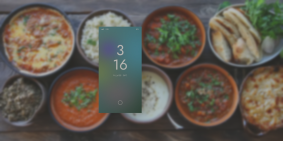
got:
h=3 m=16
